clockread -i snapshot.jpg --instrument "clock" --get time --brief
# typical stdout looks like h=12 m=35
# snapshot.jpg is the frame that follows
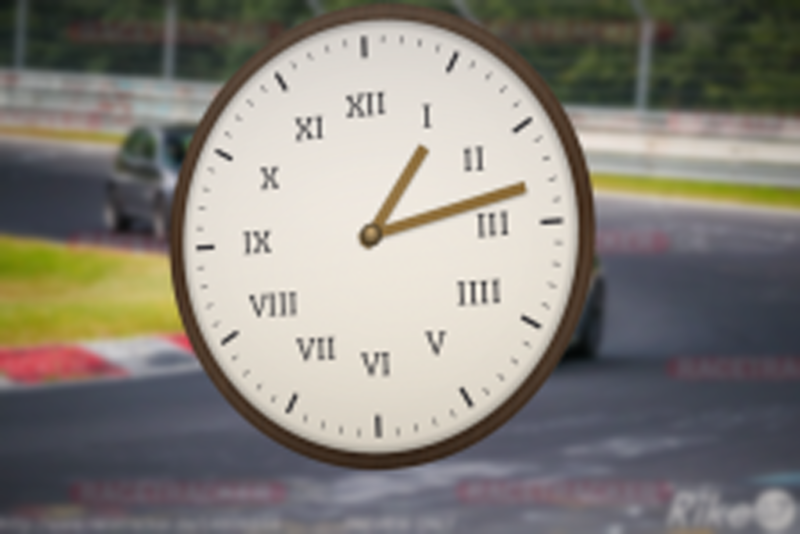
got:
h=1 m=13
